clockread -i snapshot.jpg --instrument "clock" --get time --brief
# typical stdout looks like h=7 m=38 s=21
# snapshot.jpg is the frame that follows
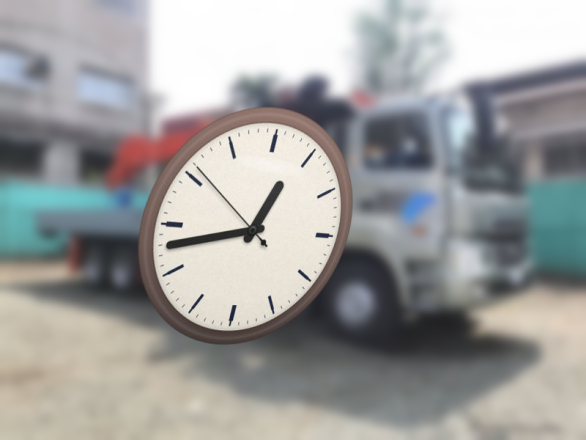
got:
h=12 m=42 s=51
